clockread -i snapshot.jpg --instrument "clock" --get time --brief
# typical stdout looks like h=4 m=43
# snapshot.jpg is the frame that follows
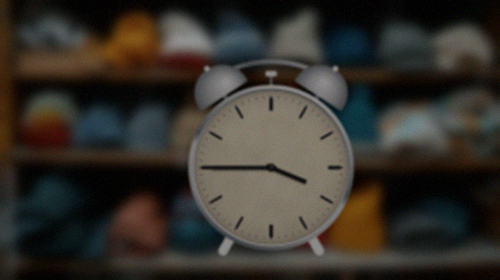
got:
h=3 m=45
